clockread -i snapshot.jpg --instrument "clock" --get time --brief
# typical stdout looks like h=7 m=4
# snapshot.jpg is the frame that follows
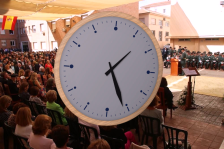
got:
h=1 m=26
